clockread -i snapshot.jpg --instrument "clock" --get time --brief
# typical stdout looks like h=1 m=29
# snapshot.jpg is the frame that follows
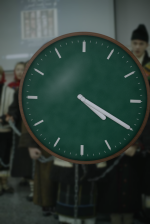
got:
h=4 m=20
